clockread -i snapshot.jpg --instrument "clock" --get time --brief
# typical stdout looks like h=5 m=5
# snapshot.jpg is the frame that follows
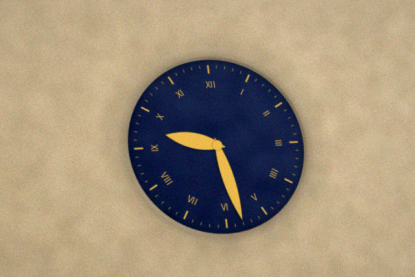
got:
h=9 m=28
